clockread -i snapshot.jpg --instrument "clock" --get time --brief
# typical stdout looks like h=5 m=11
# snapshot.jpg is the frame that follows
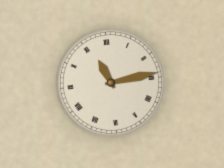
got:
h=11 m=14
